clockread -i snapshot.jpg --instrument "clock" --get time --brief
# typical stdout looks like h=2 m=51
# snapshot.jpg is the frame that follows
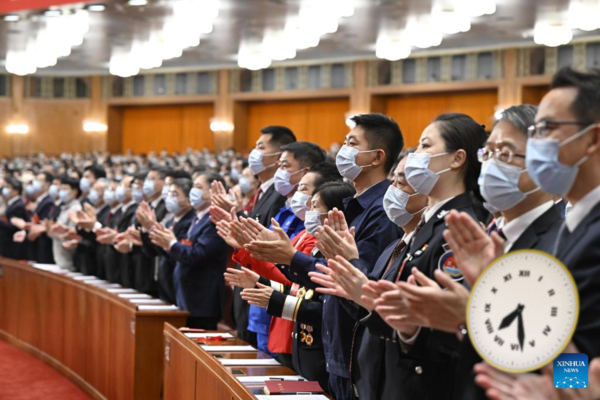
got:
h=7 m=28
